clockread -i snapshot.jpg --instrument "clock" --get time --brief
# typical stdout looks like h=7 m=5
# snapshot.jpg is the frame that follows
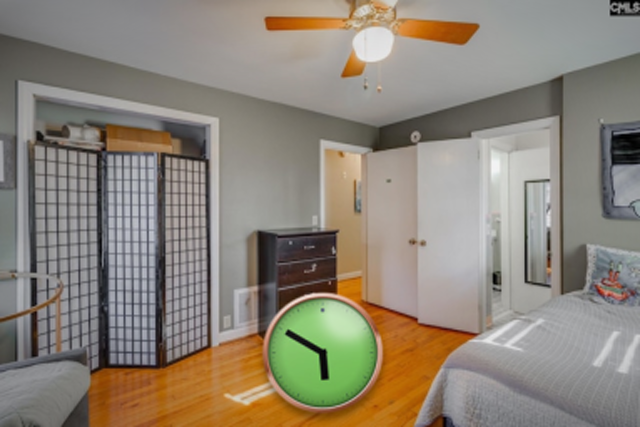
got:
h=5 m=50
